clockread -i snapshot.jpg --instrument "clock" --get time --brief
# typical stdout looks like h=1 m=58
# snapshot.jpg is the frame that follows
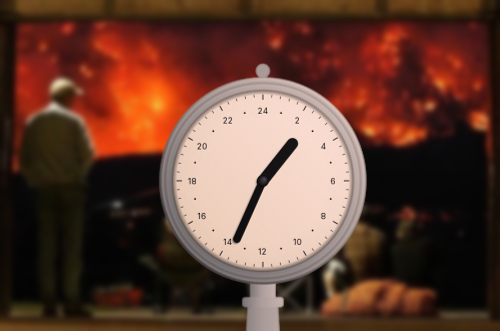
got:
h=2 m=34
